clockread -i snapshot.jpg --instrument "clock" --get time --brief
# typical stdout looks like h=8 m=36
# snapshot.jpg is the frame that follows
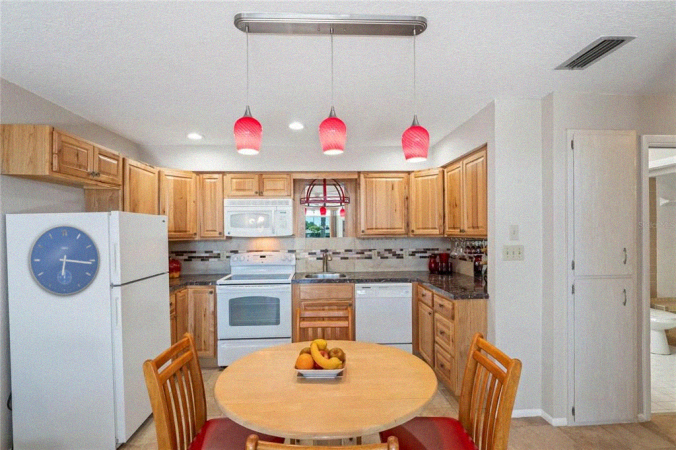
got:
h=6 m=16
